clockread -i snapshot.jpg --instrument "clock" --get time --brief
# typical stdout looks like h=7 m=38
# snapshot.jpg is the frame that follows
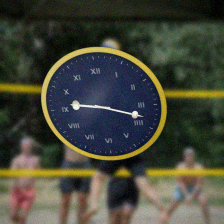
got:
h=9 m=18
